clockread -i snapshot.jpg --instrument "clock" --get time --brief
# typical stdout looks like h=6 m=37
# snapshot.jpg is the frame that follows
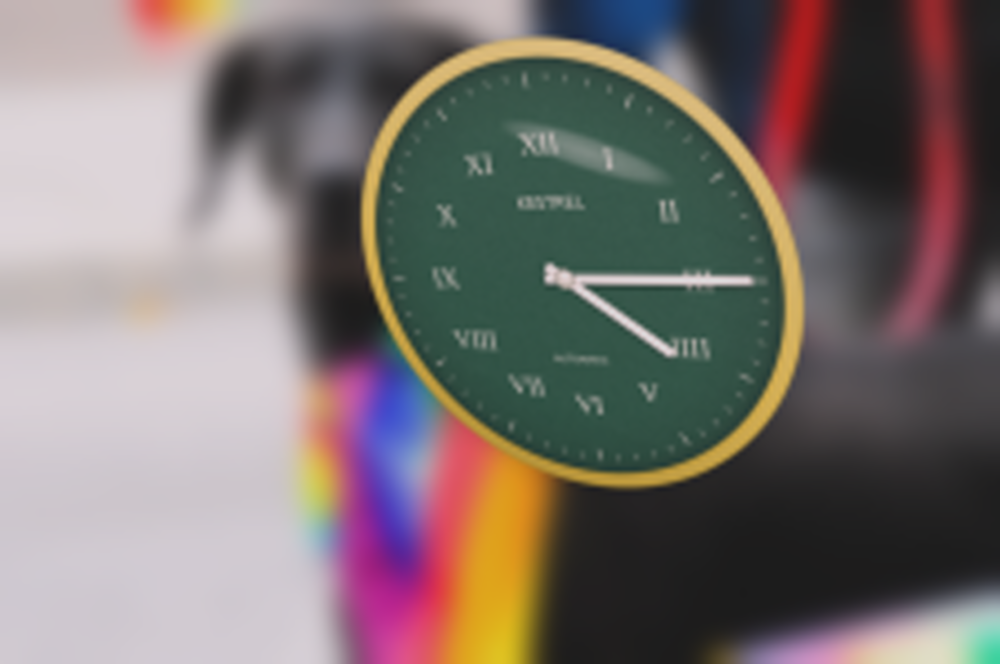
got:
h=4 m=15
